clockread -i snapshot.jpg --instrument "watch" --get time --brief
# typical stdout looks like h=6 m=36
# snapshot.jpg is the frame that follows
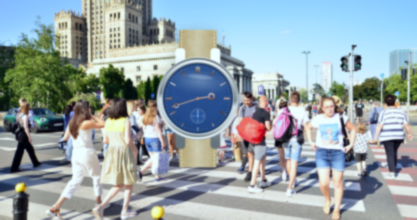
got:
h=2 m=42
